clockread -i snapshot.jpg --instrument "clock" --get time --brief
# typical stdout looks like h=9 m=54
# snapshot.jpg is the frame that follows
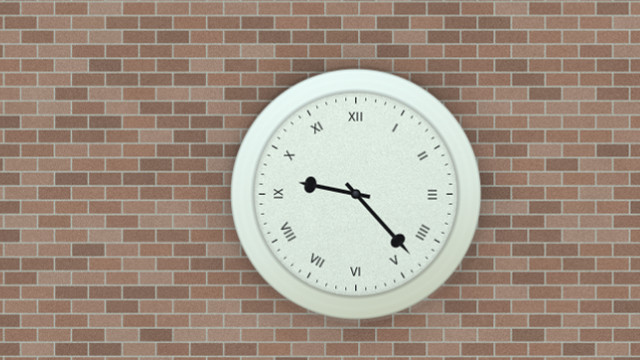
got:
h=9 m=23
